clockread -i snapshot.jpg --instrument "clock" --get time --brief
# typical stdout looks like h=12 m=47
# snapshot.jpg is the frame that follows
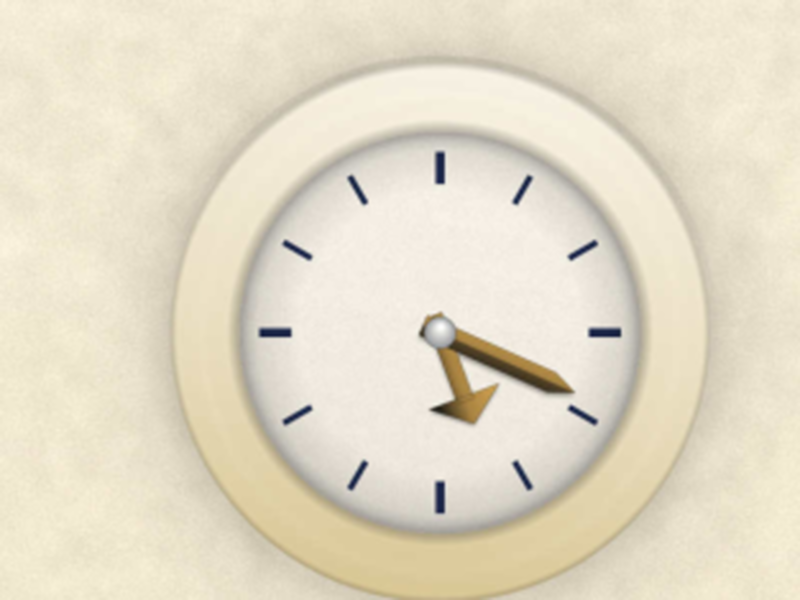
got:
h=5 m=19
